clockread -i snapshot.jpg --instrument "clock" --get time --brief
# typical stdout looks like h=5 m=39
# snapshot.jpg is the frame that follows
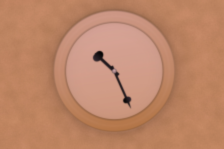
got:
h=10 m=26
